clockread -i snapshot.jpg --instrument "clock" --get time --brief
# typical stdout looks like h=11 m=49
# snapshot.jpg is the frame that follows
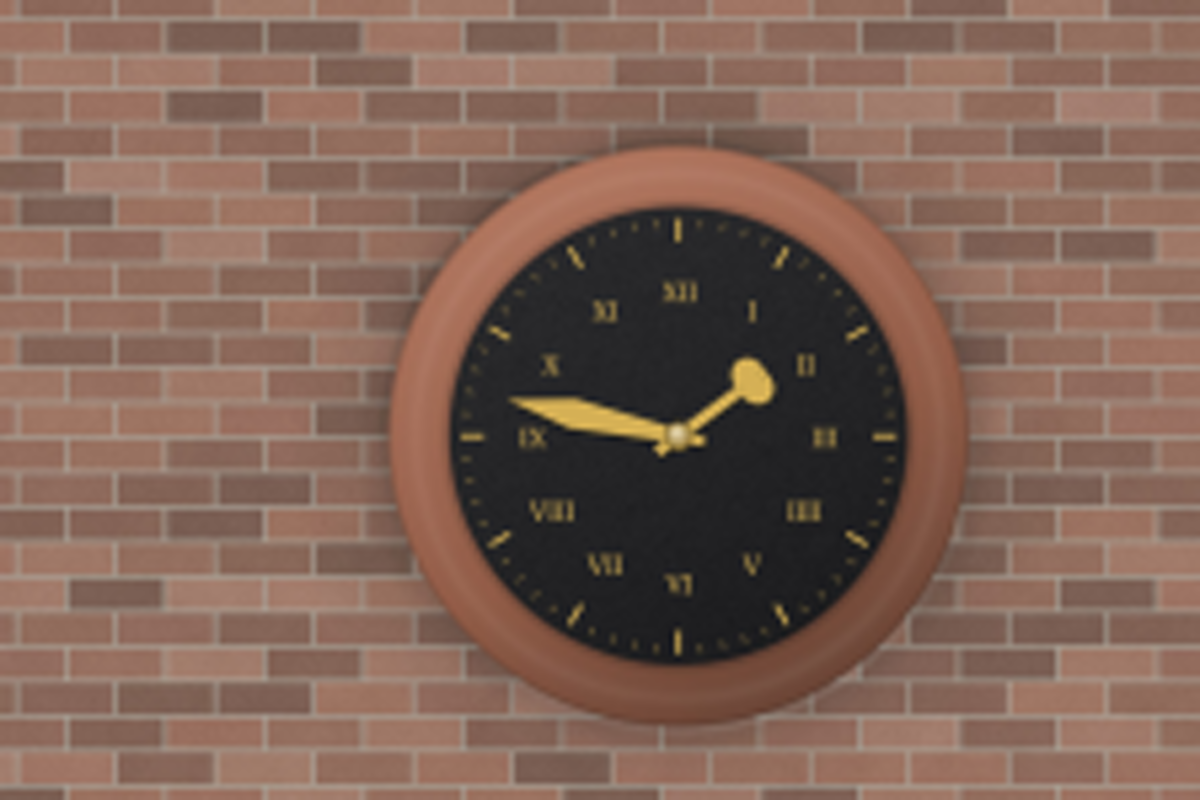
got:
h=1 m=47
